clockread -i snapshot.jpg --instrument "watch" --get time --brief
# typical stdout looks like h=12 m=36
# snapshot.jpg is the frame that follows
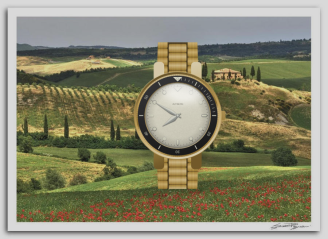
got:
h=7 m=50
